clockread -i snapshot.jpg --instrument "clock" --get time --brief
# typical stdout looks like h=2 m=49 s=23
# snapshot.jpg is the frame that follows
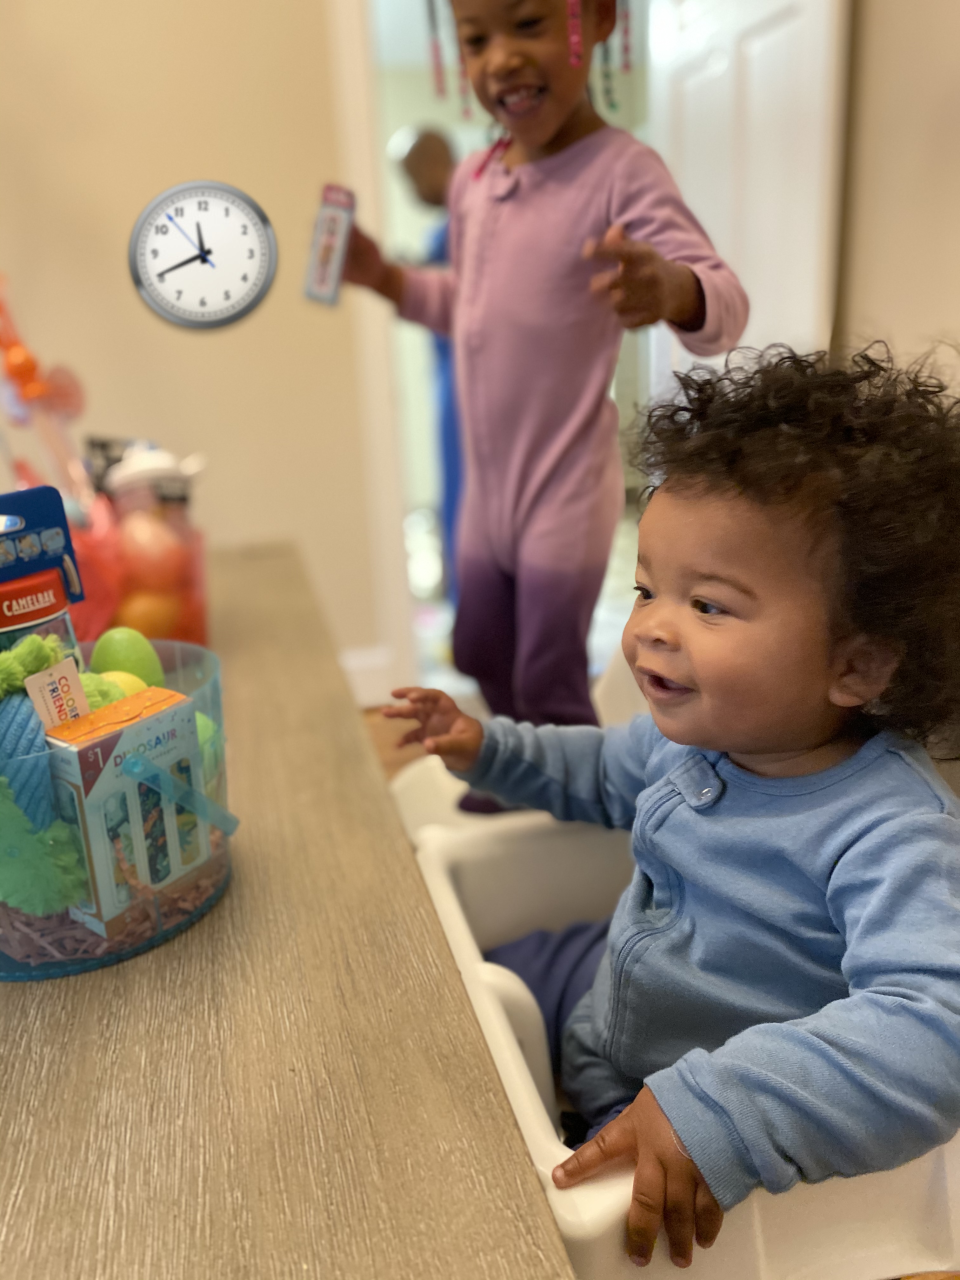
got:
h=11 m=40 s=53
